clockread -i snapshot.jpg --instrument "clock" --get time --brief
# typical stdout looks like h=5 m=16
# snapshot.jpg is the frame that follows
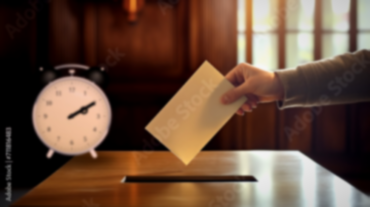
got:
h=2 m=10
